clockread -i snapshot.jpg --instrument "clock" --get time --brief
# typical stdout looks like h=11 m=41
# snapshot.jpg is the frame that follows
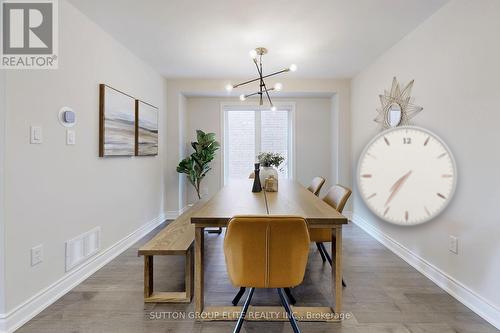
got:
h=7 m=36
